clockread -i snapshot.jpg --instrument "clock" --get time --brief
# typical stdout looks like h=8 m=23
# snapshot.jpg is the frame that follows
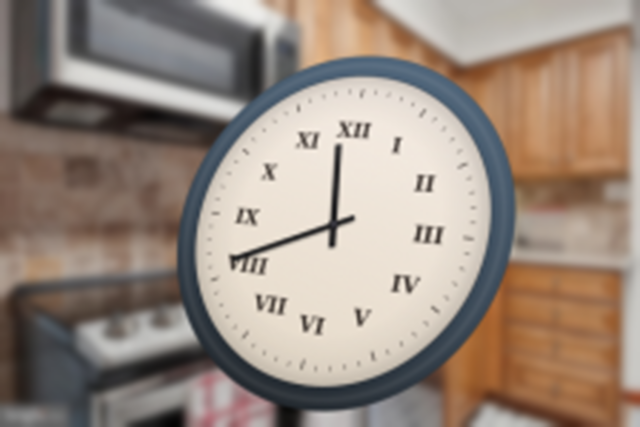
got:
h=11 m=41
